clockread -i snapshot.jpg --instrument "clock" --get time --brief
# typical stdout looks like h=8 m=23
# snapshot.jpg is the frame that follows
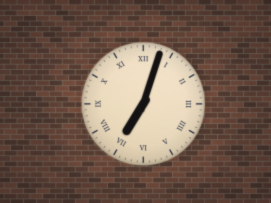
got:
h=7 m=3
